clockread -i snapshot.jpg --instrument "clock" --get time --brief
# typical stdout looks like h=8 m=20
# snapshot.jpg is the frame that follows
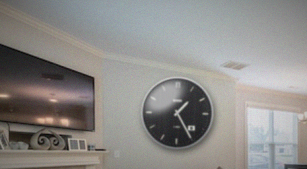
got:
h=1 m=25
